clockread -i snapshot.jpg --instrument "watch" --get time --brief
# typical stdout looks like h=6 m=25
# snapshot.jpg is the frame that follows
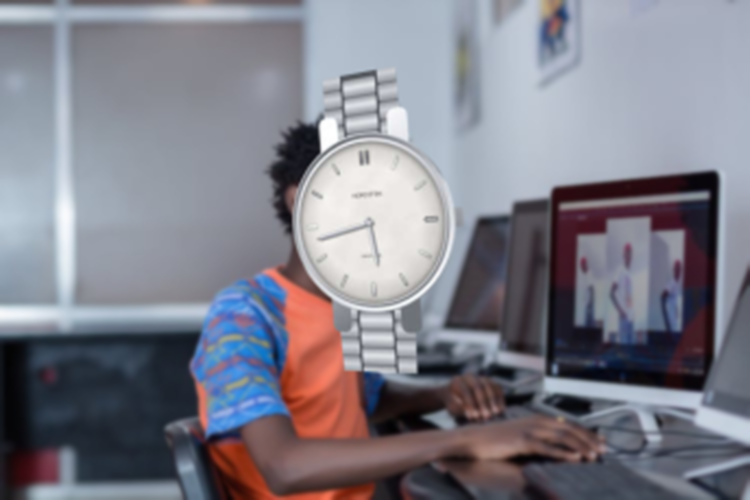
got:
h=5 m=43
